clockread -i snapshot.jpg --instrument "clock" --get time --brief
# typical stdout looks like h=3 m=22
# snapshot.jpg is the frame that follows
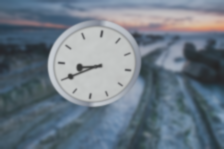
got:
h=8 m=40
